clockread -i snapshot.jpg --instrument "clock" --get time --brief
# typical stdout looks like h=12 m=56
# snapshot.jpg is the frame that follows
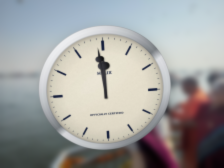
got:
h=11 m=59
